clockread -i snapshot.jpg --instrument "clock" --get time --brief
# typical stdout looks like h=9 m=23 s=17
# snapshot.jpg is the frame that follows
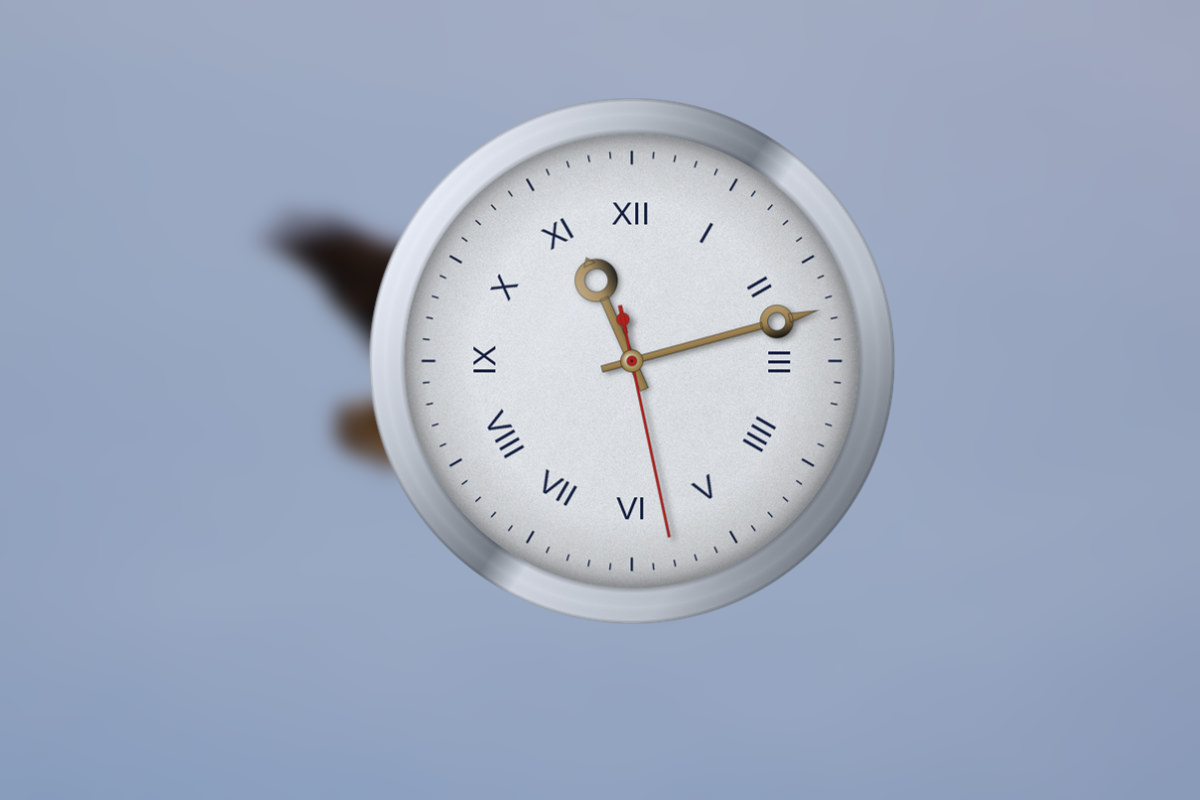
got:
h=11 m=12 s=28
